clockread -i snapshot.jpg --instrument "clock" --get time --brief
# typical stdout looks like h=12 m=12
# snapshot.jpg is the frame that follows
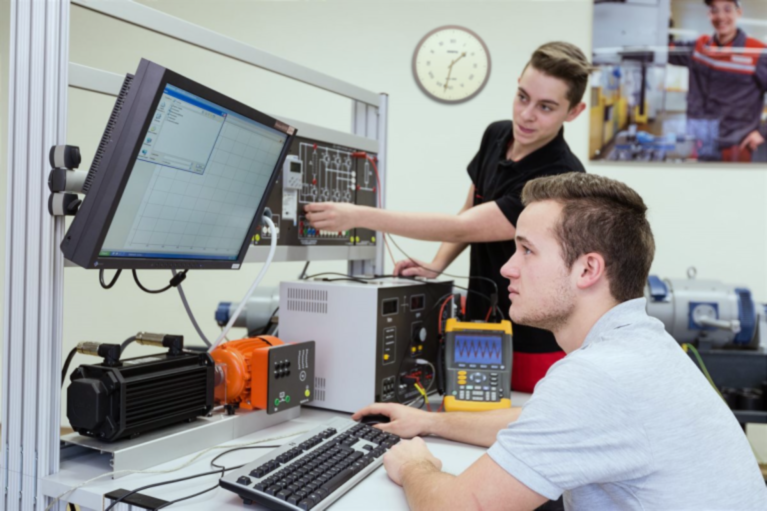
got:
h=1 m=32
